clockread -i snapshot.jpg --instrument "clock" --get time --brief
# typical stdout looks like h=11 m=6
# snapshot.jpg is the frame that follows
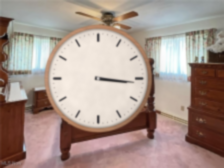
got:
h=3 m=16
